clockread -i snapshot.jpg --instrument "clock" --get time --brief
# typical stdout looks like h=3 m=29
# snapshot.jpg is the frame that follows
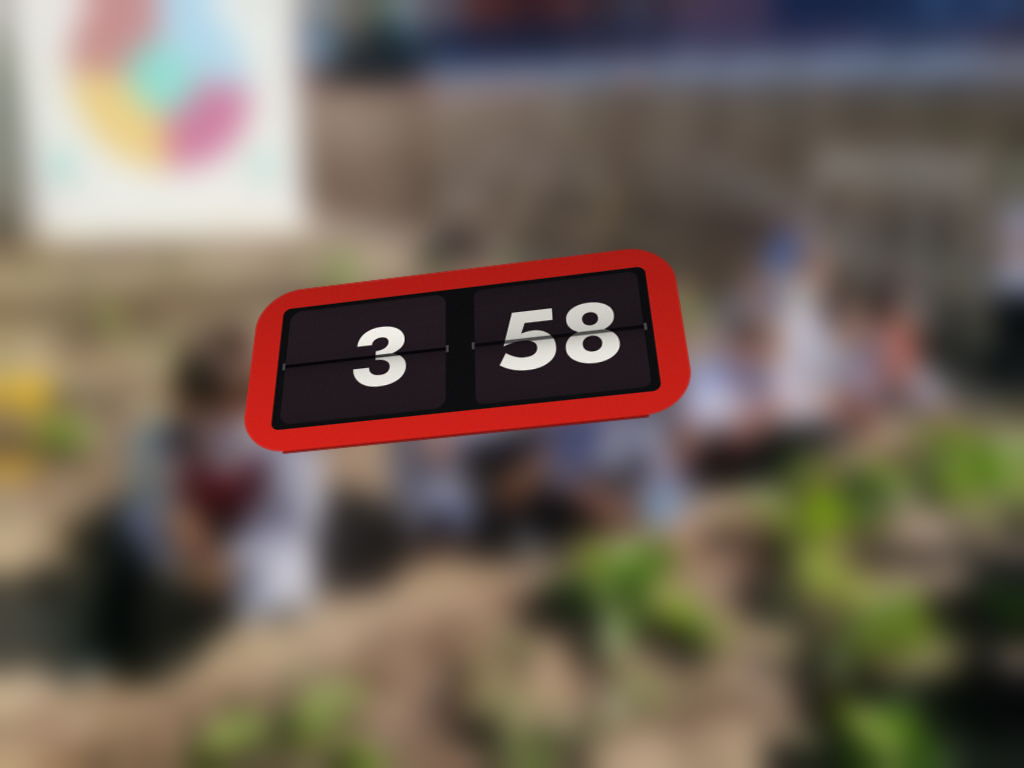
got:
h=3 m=58
